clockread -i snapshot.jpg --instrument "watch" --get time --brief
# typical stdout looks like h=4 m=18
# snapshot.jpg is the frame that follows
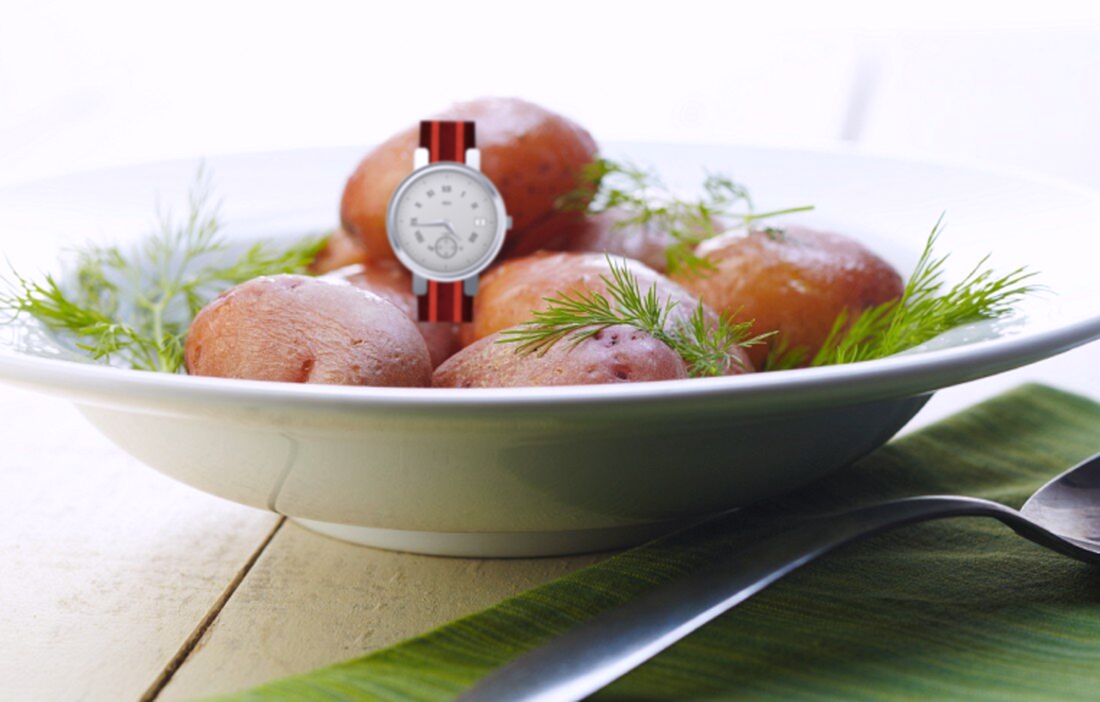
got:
h=4 m=44
